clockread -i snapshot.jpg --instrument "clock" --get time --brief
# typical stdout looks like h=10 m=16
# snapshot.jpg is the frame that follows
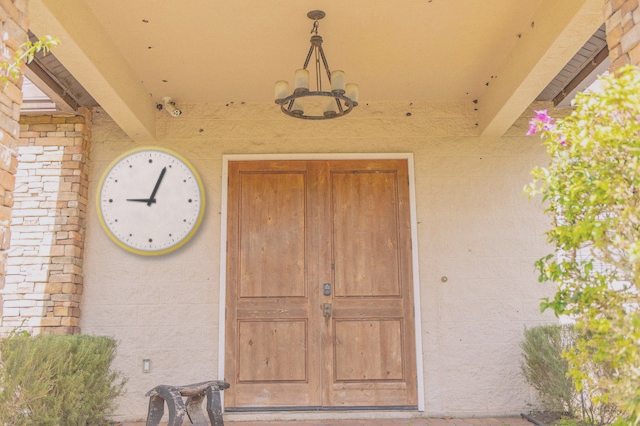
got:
h=9 m=4
